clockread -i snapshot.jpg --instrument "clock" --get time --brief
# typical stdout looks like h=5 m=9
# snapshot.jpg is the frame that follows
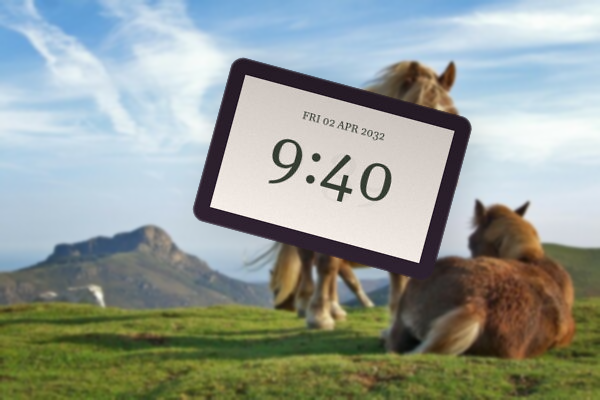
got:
h=9 m=40
